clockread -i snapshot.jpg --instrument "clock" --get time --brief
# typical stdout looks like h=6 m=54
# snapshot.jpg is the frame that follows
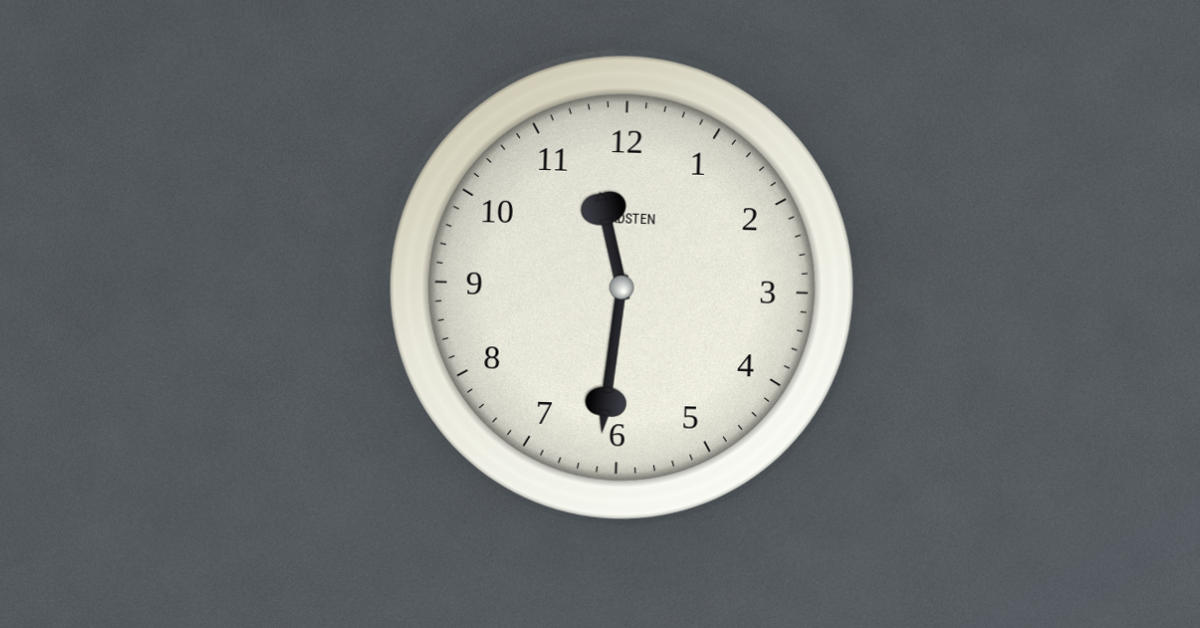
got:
h=11 m=31
